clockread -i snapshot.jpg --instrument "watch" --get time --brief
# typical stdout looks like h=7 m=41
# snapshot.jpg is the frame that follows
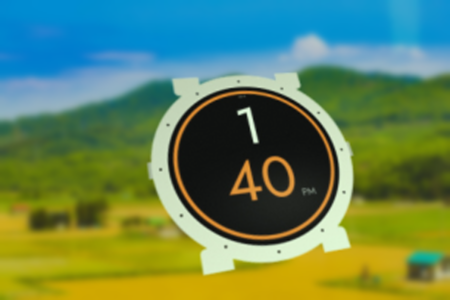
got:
h=1 m=40
